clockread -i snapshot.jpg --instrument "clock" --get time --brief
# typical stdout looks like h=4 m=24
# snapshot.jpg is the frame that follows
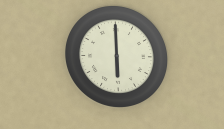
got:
h=6 m=0
